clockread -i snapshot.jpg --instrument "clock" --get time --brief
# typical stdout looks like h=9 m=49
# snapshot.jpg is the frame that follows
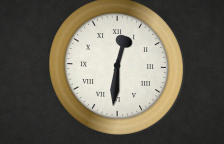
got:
h=12 m=31
